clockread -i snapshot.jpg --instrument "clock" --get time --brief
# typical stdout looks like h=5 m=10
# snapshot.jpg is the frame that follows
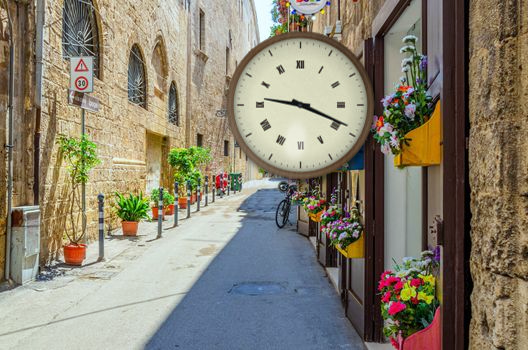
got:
h=9 m=19
